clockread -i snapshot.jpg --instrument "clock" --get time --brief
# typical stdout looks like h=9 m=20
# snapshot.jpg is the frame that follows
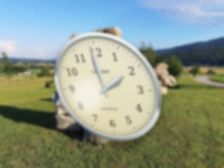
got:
h=1 m=59
